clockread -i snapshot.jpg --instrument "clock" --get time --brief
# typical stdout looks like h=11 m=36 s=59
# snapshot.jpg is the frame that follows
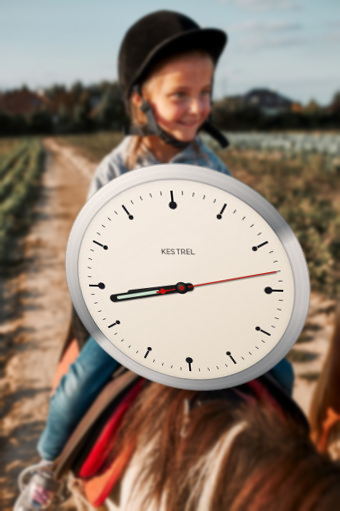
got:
h=8 m=43 s=13
